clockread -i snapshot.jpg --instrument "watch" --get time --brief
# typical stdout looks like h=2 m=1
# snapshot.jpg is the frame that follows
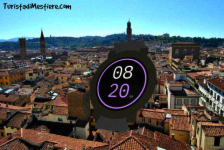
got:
h=8 m=20
